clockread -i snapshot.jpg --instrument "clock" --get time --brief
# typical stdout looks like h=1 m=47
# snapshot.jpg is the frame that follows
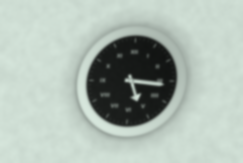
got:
h=5 m=16
